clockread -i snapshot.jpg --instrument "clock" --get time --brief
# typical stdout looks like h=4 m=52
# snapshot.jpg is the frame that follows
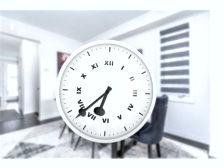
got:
h=6 m=38
